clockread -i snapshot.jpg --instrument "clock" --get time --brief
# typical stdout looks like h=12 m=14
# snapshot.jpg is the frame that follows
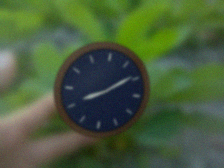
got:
h=8 m=9
